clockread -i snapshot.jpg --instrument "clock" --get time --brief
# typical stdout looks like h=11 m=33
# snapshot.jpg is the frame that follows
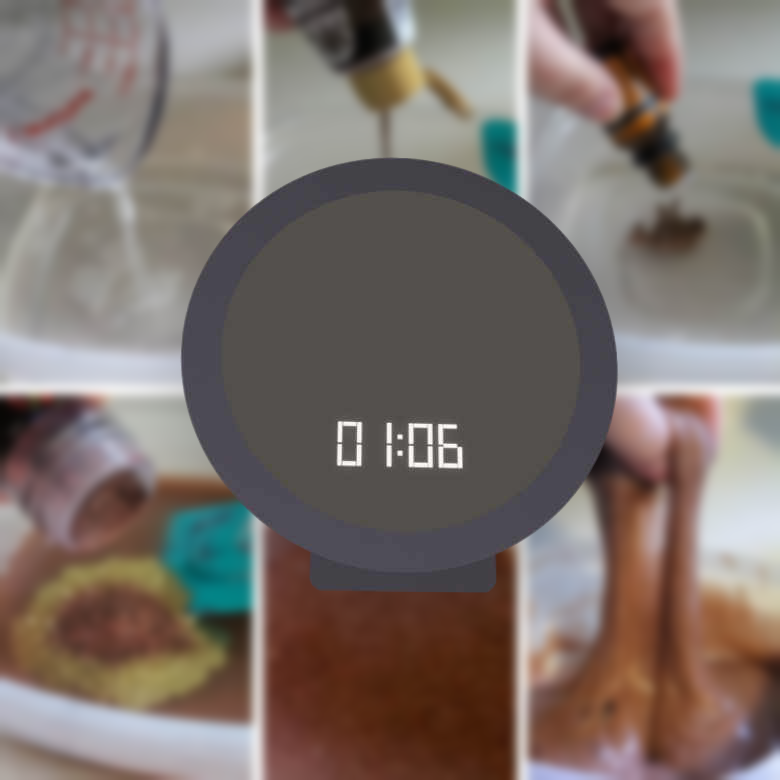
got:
h=1 m=6
